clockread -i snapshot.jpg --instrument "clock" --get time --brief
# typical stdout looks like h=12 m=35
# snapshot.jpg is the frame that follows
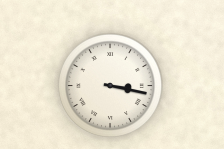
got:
h=3 m=17
